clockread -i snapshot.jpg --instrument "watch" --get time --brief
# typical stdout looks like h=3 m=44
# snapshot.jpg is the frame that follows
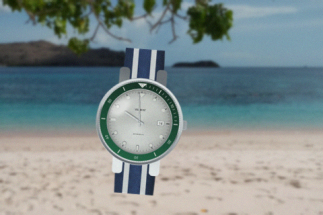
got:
h=9 m=59
